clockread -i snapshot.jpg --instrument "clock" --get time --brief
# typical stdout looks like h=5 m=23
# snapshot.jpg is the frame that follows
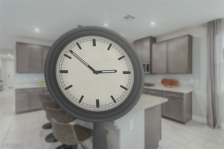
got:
h=2 m=52
